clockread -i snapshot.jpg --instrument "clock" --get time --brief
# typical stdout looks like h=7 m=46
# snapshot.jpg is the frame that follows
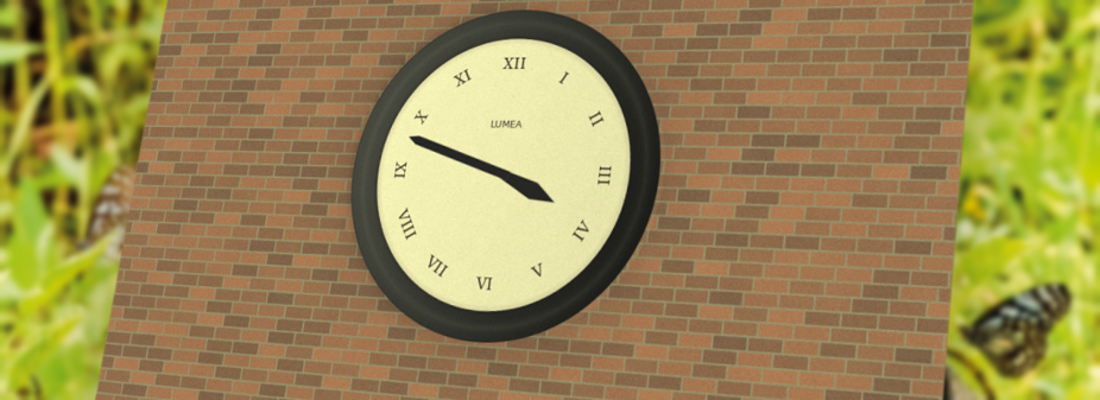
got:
h=3 m=48
